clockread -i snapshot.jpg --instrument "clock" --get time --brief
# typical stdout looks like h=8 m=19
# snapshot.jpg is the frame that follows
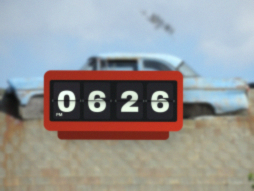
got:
h=6 m=26
